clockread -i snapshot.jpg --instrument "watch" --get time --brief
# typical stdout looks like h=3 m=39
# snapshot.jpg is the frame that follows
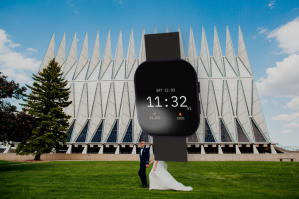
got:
h=11 m=32
